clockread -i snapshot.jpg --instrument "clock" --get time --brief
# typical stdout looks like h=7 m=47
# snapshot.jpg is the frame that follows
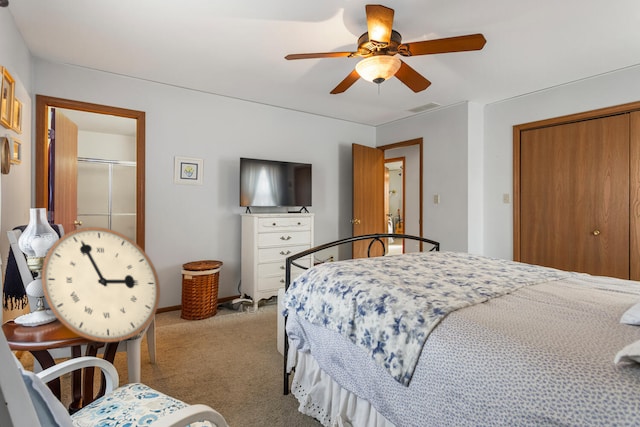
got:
h=2 m=56
